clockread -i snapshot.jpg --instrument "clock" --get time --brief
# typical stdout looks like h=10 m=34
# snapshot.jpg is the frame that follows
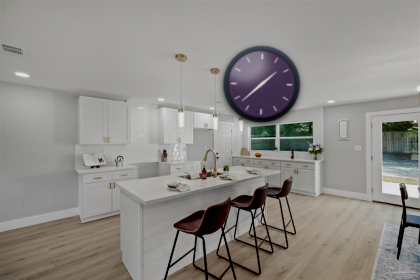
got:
h=1 m=38
